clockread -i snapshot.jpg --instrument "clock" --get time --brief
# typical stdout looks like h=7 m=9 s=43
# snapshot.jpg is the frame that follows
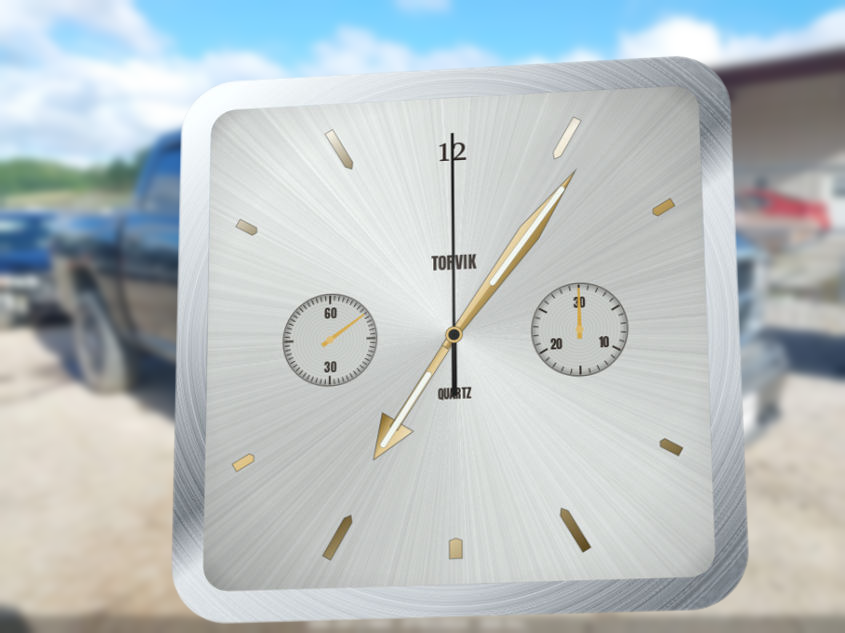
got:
h=7 m=6 s=9
